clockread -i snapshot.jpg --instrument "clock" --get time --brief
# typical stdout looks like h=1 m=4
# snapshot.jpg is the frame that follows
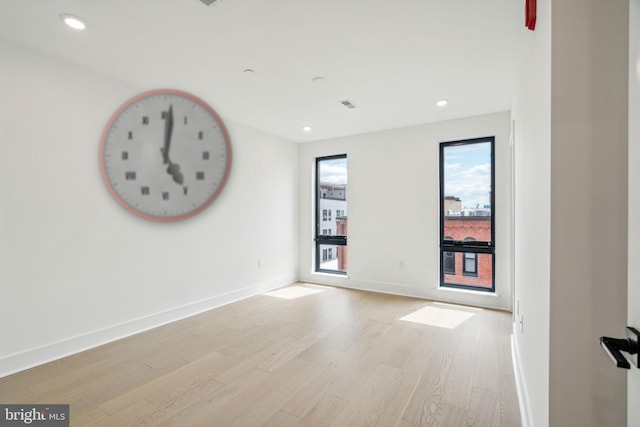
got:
h=5 m=1
